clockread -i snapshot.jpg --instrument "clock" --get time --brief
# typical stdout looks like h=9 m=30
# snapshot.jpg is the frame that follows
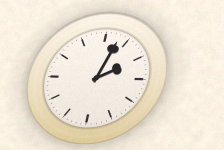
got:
h=2 m=3
